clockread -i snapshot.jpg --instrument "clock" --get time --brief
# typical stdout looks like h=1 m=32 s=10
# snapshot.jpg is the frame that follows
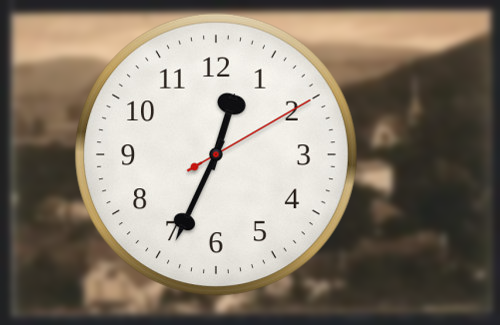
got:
h=12 m=34 s=10
